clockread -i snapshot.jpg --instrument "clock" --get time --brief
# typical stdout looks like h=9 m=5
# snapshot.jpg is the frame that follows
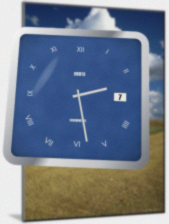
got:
h=2 m=28
